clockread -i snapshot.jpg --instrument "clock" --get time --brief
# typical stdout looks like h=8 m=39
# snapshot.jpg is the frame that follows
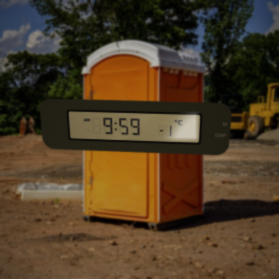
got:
h=9 m=59
